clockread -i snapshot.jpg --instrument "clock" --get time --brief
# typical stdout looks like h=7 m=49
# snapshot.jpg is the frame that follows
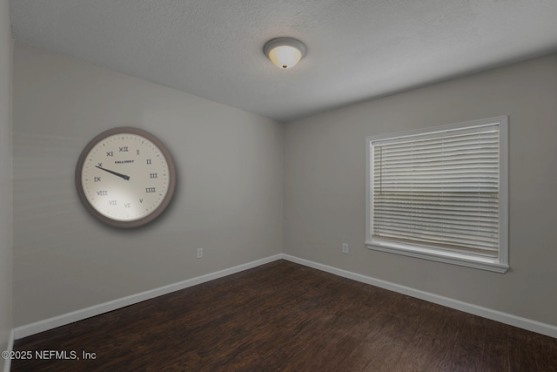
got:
h=9 m=49
